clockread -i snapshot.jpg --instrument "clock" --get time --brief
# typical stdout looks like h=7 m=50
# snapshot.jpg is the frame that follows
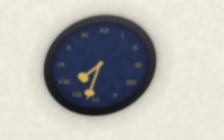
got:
h=7 m=32
